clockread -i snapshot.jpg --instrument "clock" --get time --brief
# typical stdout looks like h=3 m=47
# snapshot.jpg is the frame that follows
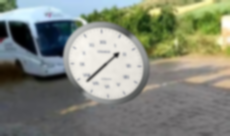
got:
h=1 m=38
